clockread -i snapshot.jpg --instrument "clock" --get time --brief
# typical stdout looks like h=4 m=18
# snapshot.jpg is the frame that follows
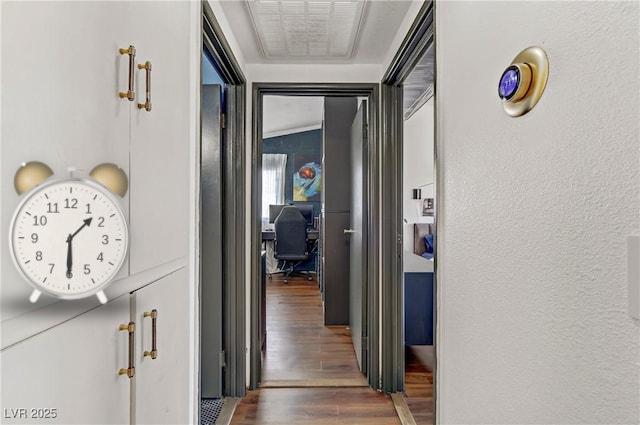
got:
h=1 m=30
